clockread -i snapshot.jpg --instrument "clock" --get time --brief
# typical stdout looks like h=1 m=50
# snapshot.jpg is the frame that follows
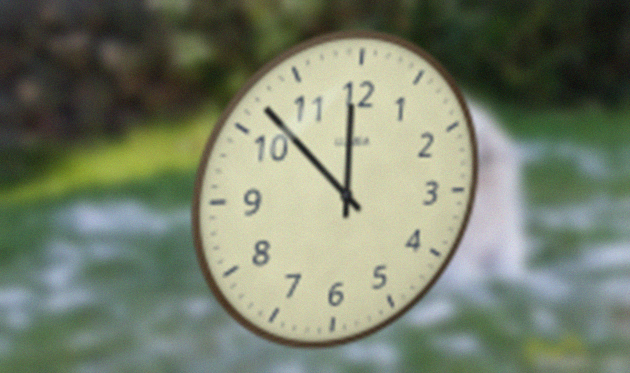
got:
h=11 m=52
